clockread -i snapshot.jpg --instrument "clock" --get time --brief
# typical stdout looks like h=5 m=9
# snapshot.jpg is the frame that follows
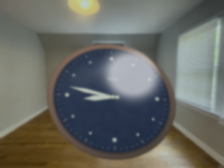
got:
h=8 m=47
